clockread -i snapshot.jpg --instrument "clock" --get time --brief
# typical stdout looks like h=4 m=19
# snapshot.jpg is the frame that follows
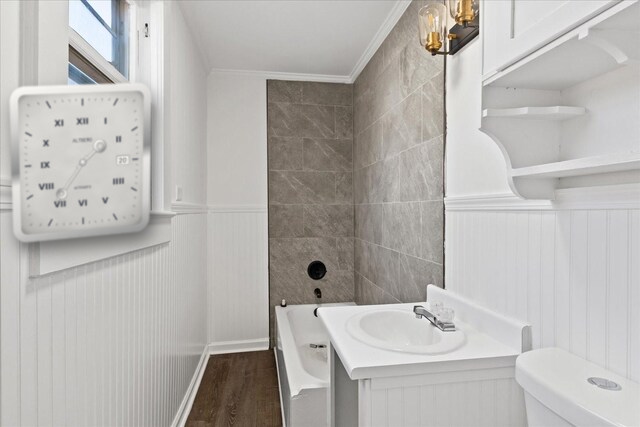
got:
h=1 m=36
